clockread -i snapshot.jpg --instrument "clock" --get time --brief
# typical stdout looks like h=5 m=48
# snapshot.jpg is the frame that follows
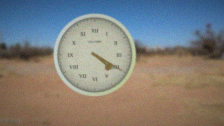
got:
h=4 m=20
